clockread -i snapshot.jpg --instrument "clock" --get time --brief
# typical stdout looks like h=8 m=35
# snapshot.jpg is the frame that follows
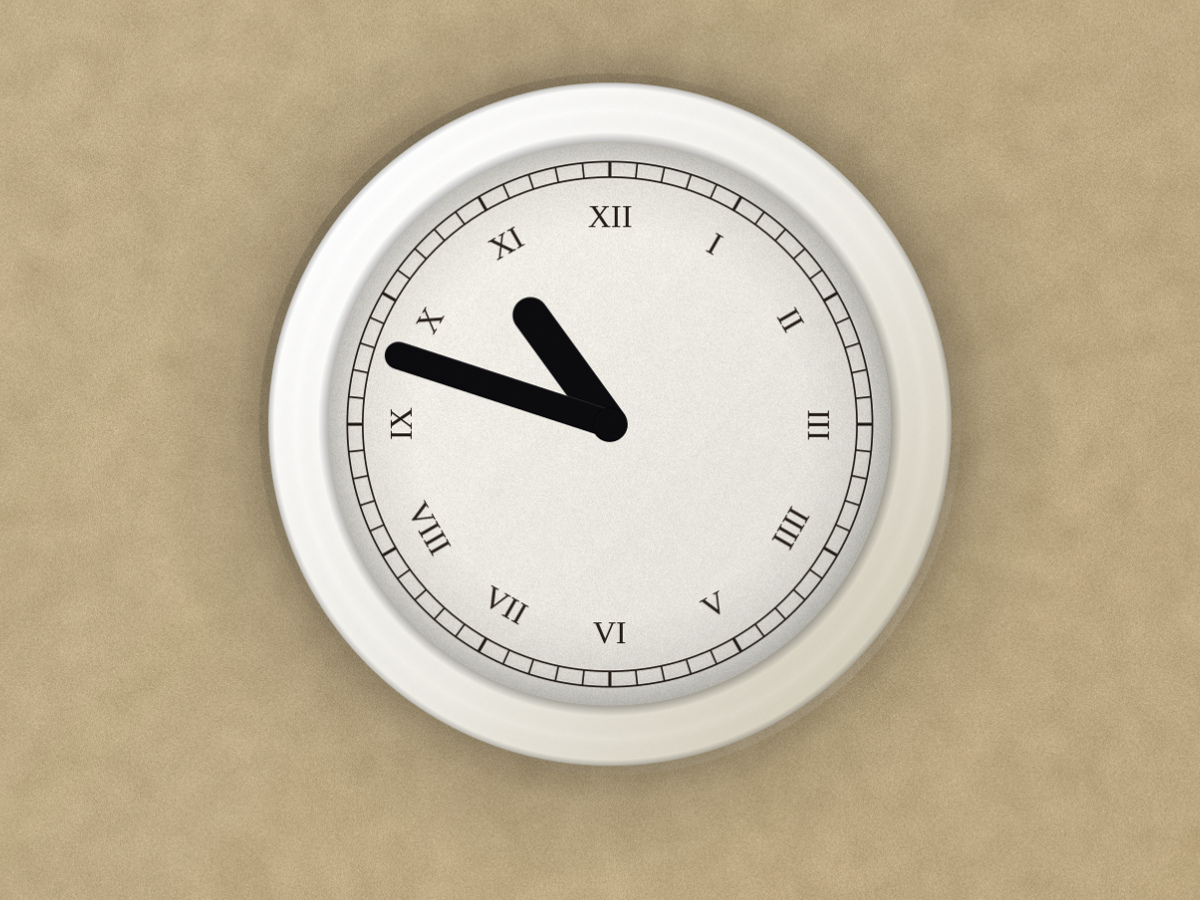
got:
h=10 m=48
